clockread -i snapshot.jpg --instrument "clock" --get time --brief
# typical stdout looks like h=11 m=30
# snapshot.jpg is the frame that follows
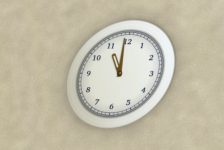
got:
h=10 m=59
